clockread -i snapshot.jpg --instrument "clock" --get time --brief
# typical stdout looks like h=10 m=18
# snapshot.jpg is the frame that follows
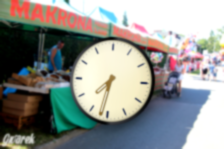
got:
h=7 m=32
